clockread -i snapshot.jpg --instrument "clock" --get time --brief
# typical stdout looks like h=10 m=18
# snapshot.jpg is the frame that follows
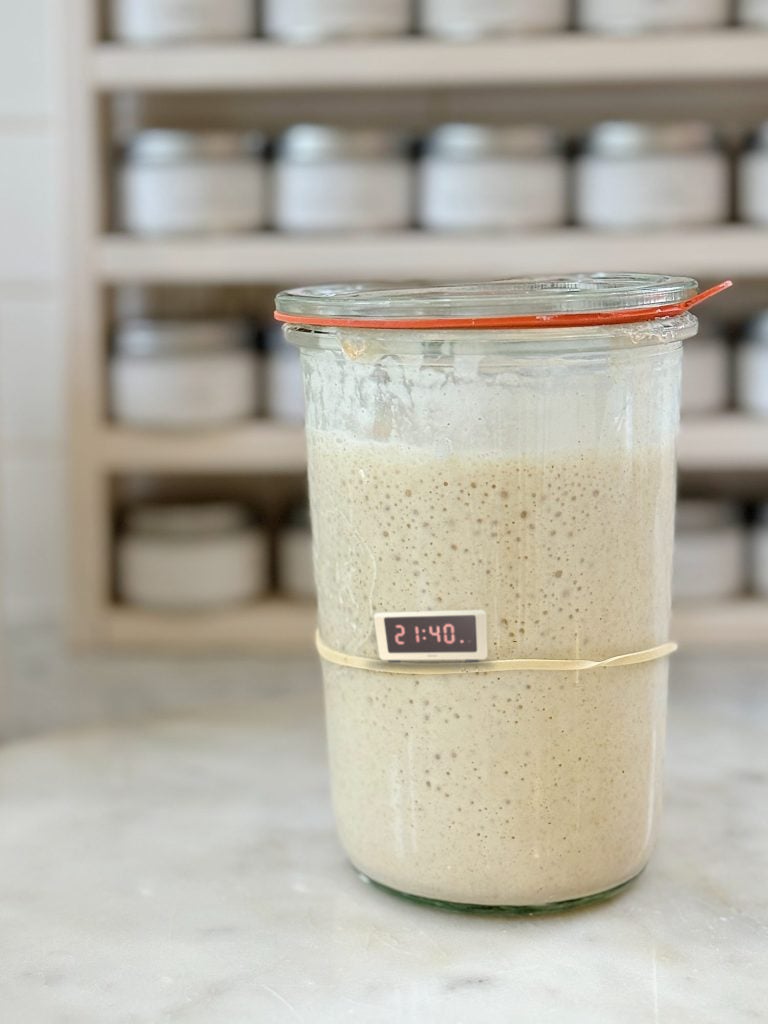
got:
h=21 m=40
